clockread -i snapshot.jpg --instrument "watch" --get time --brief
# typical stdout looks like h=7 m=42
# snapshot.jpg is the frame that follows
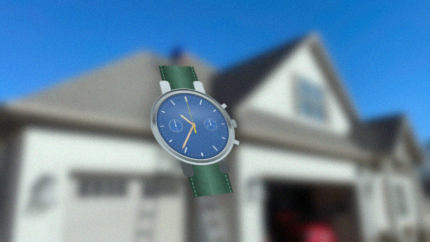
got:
h=10 m=36
